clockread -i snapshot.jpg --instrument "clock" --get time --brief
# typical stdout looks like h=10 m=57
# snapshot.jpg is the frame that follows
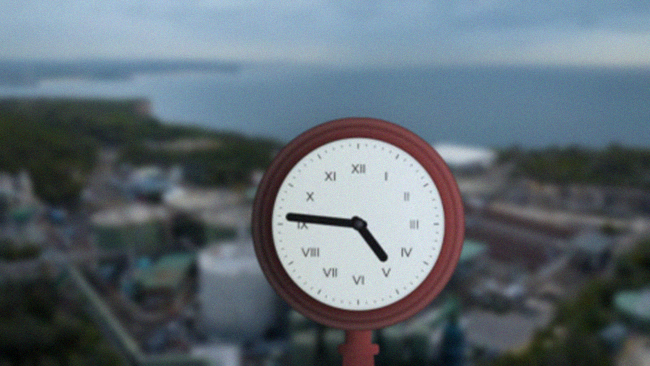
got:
h=4 m=46
